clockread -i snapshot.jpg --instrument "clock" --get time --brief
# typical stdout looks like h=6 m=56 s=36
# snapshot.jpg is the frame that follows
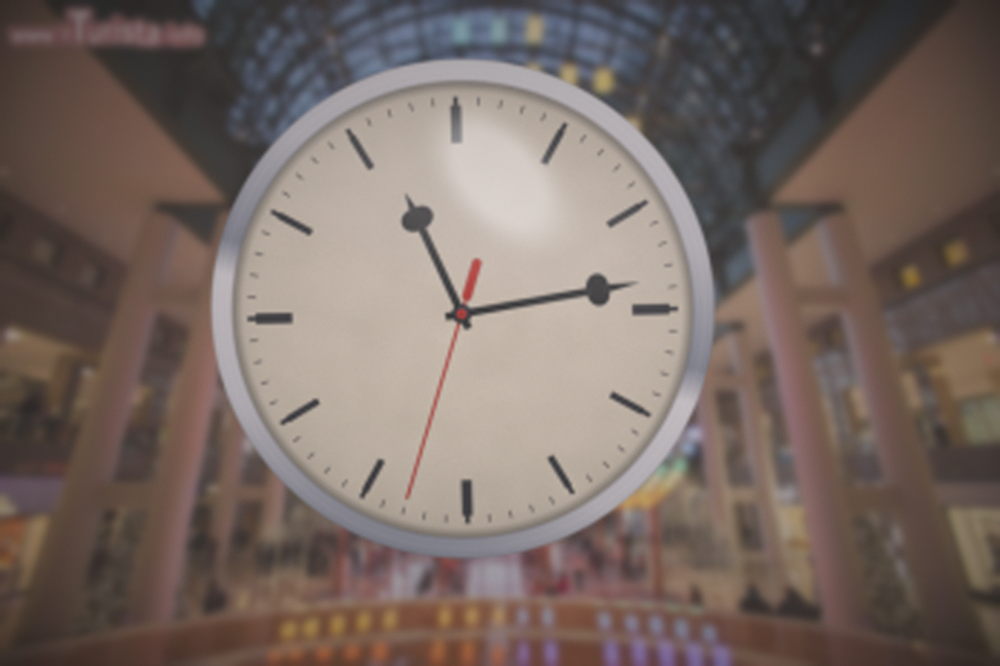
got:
h=11 m=13 s=33
